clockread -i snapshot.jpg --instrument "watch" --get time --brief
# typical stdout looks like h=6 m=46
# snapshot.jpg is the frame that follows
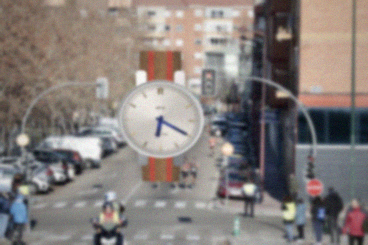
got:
h=6 m=20
